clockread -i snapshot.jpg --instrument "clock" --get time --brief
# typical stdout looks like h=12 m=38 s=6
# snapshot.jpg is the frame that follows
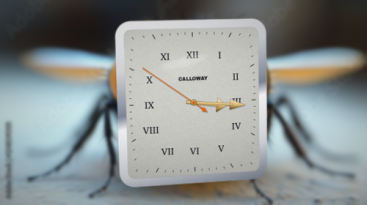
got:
h=3 m=15 s=51
